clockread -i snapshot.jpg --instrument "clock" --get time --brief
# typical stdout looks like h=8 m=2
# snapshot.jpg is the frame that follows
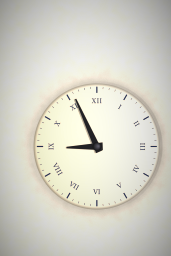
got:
h=8 m=56
